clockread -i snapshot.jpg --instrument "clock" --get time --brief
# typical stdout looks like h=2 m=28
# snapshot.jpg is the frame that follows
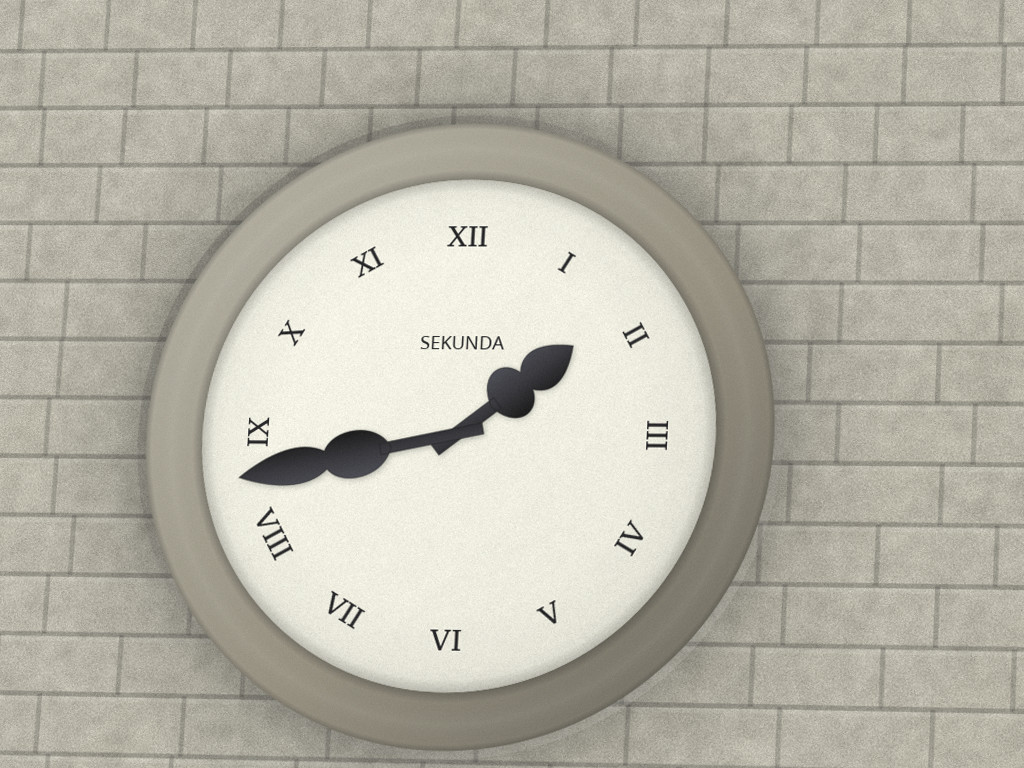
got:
h=1 m=43
